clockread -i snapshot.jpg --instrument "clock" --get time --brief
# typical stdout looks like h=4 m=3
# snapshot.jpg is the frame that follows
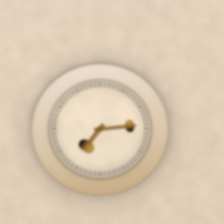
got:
h=7 m=14
